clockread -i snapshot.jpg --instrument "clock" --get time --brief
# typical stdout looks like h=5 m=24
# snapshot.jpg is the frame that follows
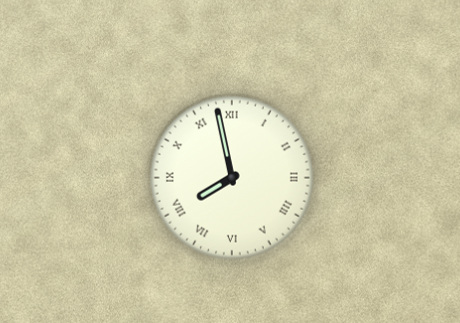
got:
h=7 m=58
